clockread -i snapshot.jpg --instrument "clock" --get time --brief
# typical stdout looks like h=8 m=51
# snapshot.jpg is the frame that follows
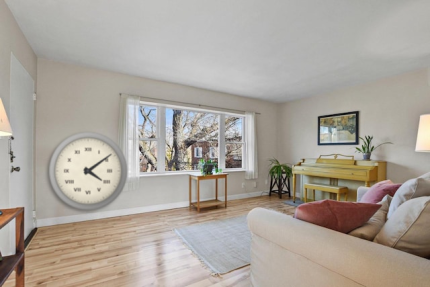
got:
h=4 m=9
